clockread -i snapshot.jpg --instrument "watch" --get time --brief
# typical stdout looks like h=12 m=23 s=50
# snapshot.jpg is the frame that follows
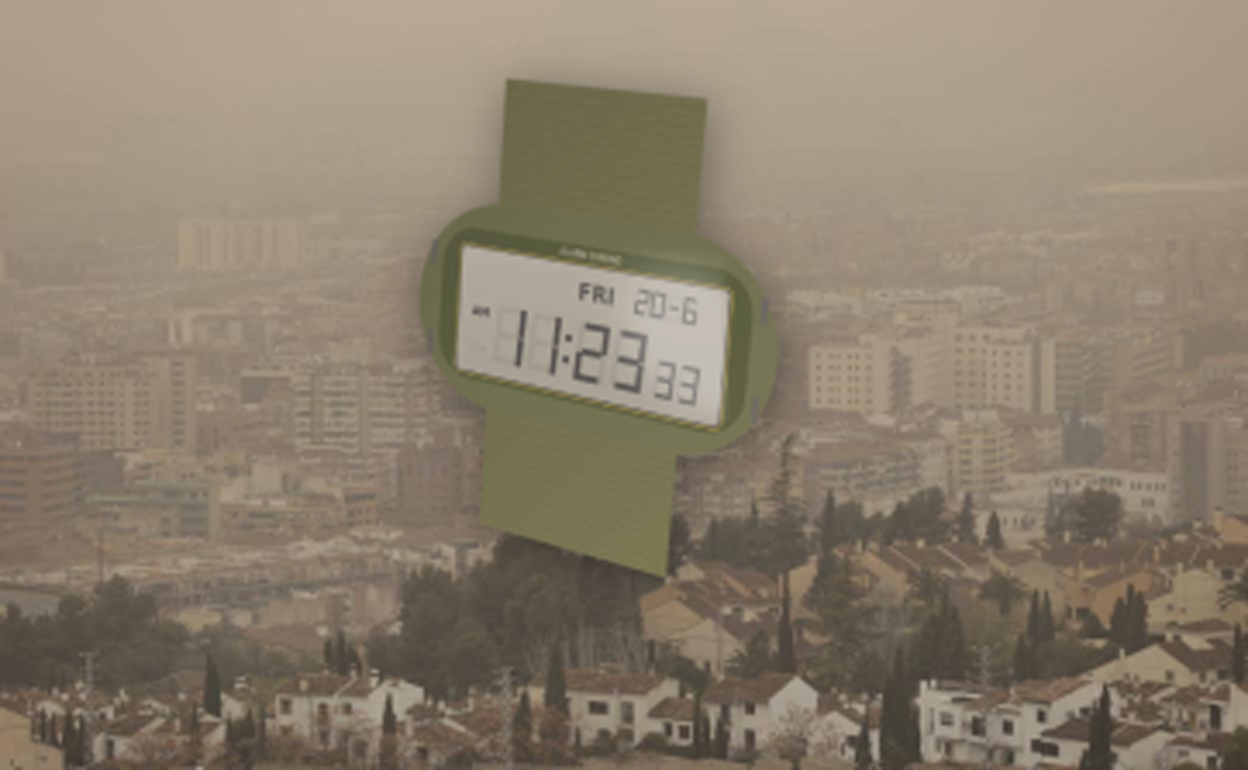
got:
h=11 m=23 s=33
